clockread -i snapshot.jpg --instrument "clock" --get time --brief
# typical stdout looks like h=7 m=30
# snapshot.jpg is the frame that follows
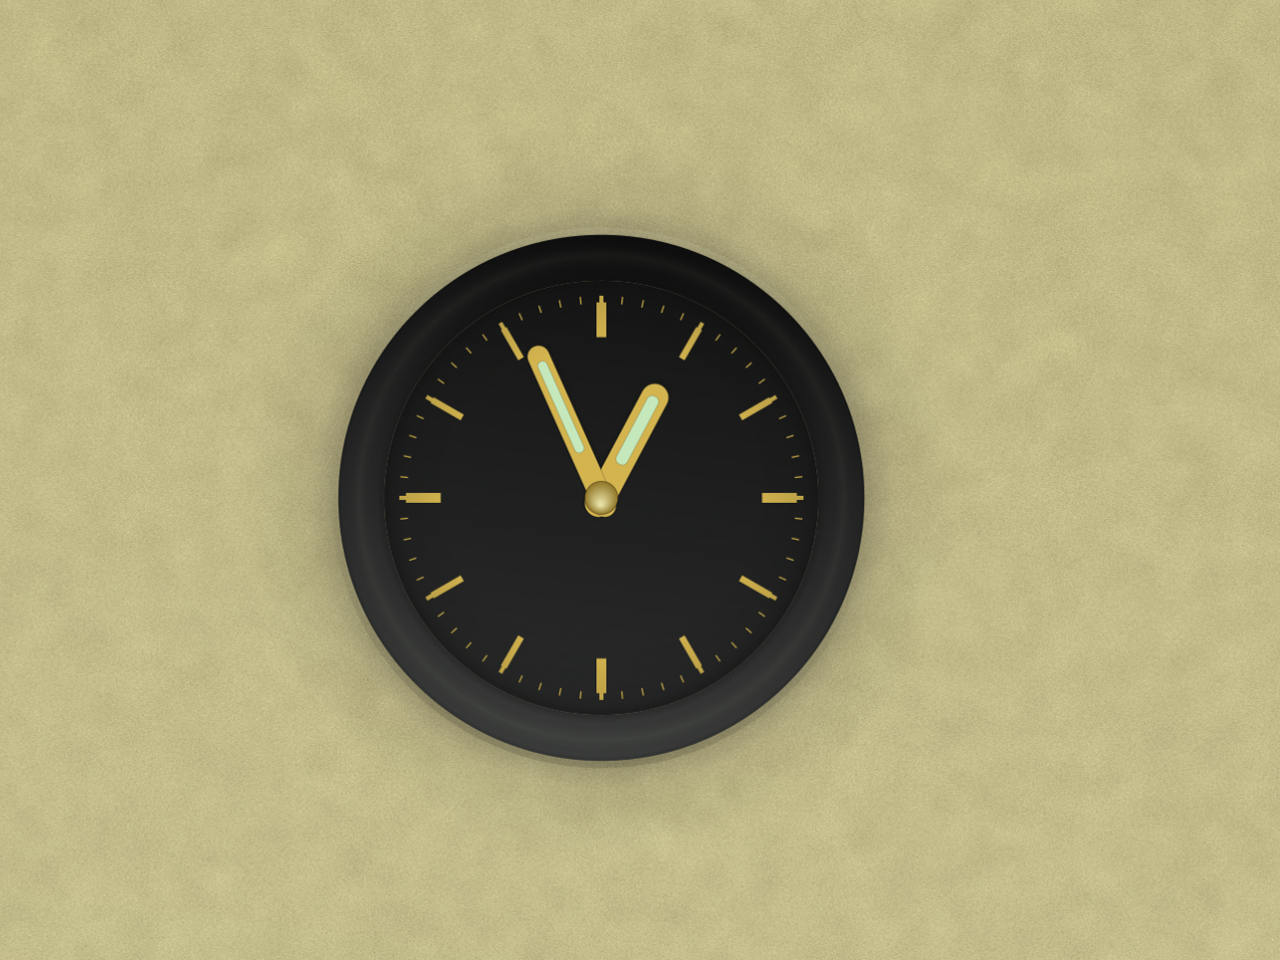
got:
h=12 m=56
